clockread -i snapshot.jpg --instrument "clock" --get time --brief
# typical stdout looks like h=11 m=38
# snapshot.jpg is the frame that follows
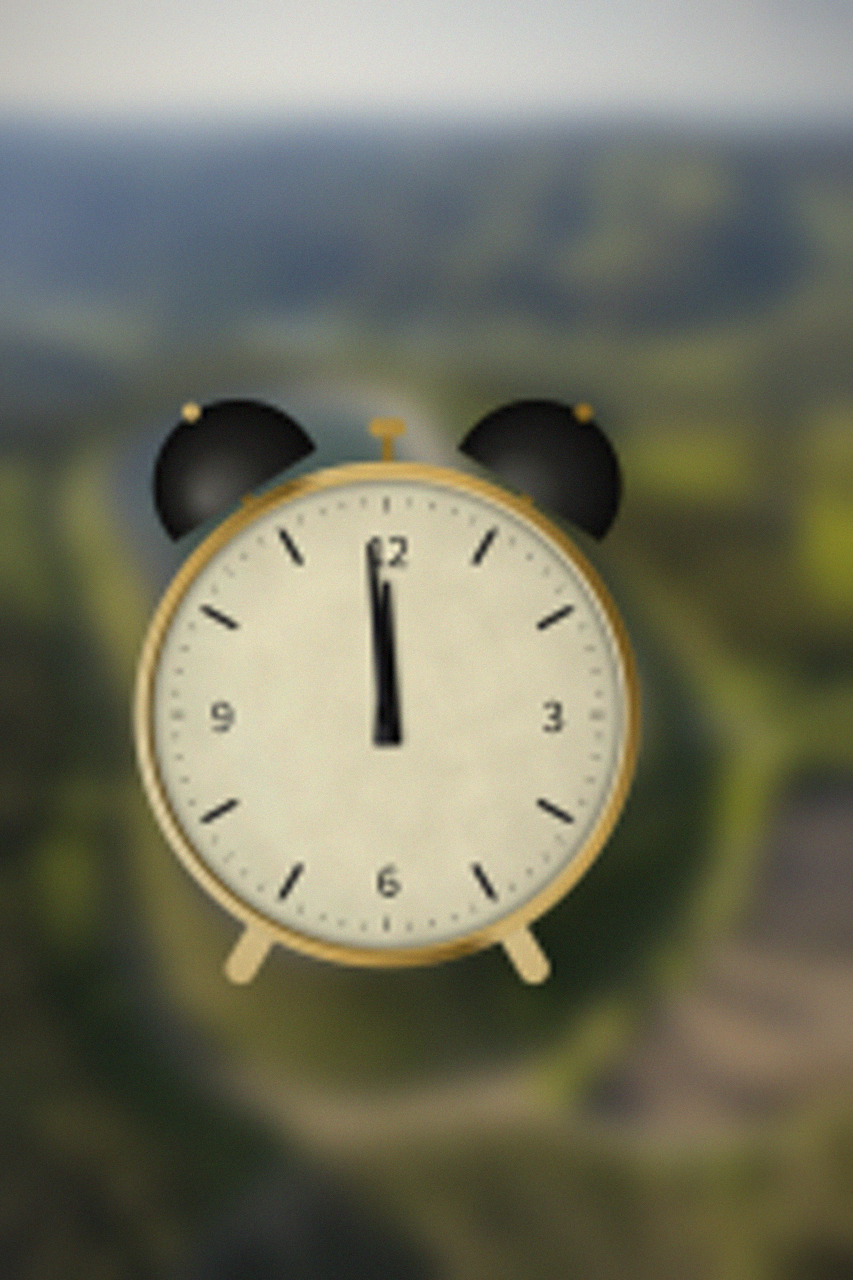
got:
h=11 m=59
